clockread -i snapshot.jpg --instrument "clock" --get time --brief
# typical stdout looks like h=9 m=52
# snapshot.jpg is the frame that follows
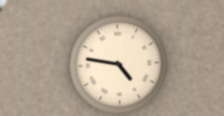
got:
h=4 m=47
